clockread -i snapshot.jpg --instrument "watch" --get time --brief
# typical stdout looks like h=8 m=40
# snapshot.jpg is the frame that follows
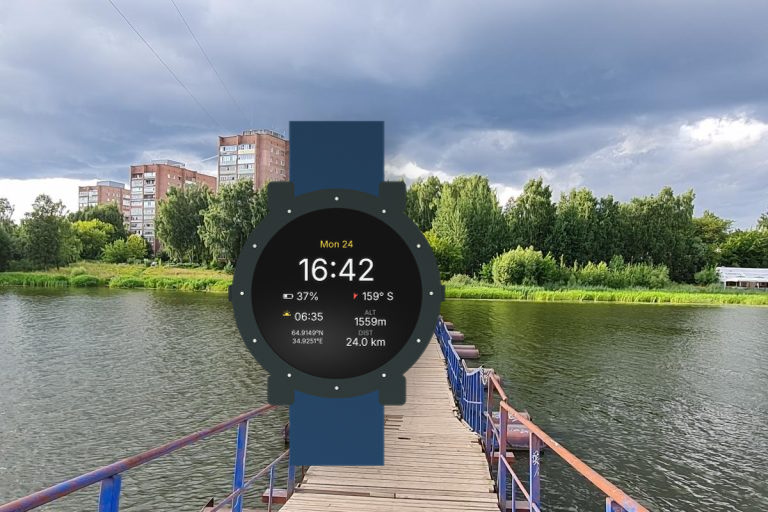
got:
h=16 m=42
